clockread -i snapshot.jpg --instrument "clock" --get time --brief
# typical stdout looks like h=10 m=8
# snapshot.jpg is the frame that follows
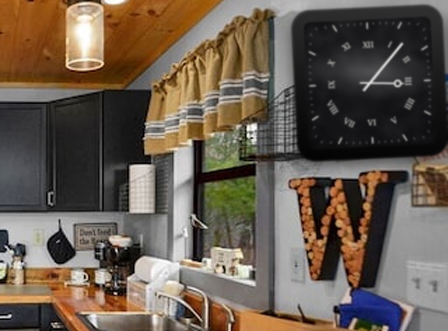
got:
h=3 m=7
